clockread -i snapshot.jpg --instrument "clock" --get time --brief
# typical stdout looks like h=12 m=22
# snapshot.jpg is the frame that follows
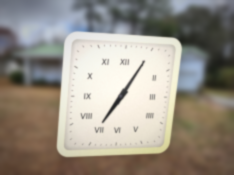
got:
h=7 m=5
